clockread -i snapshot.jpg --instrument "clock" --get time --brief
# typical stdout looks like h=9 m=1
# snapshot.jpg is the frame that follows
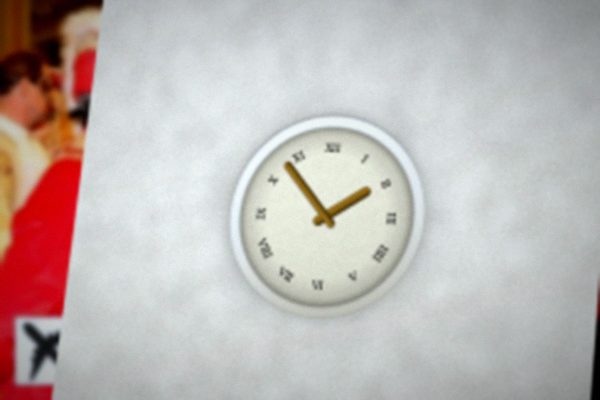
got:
h=1 m=53
